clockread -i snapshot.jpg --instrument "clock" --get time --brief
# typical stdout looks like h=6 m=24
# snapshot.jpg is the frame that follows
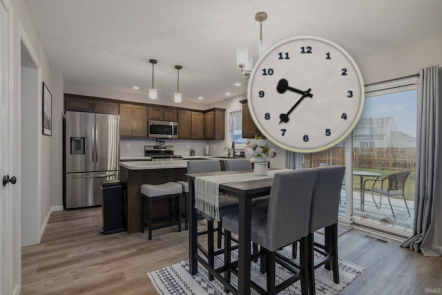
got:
h=9 m=37
